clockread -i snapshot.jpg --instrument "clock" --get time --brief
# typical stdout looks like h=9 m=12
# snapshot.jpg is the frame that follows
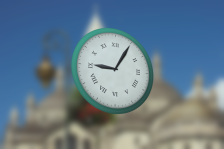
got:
h=9 m=5
